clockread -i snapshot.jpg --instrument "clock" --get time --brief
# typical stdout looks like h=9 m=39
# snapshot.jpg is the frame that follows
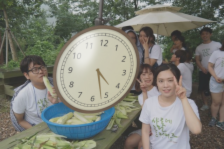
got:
h=4 m=27
